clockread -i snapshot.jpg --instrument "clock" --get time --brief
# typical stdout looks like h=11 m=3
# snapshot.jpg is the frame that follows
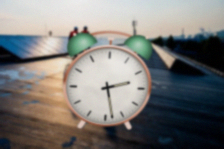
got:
h=2 m=28
